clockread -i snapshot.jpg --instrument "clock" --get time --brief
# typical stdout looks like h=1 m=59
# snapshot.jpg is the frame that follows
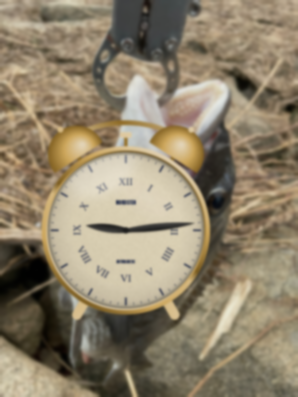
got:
h=9 m=14
